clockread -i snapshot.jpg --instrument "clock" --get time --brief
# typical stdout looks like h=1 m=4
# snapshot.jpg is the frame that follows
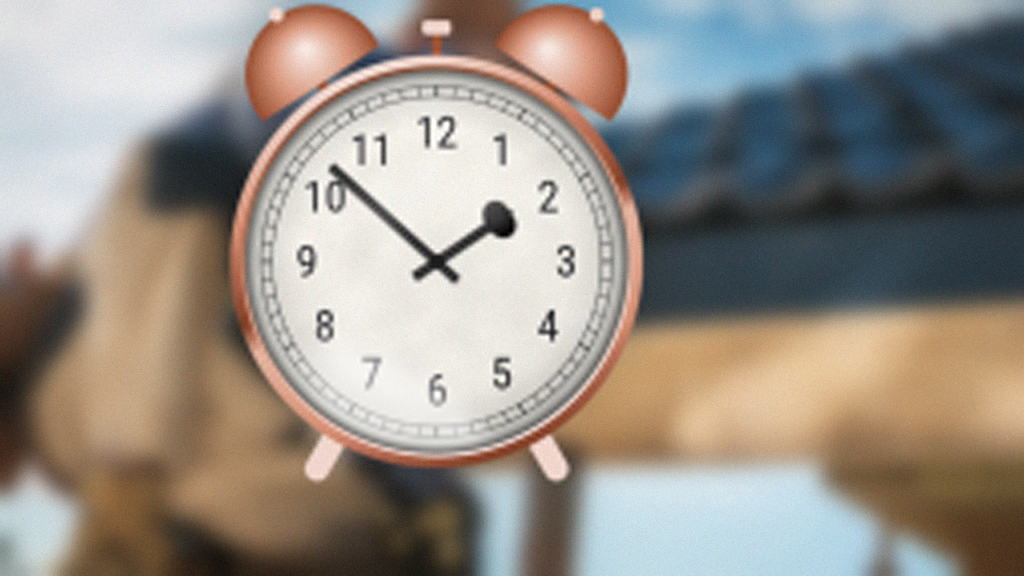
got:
h=1 m=52
